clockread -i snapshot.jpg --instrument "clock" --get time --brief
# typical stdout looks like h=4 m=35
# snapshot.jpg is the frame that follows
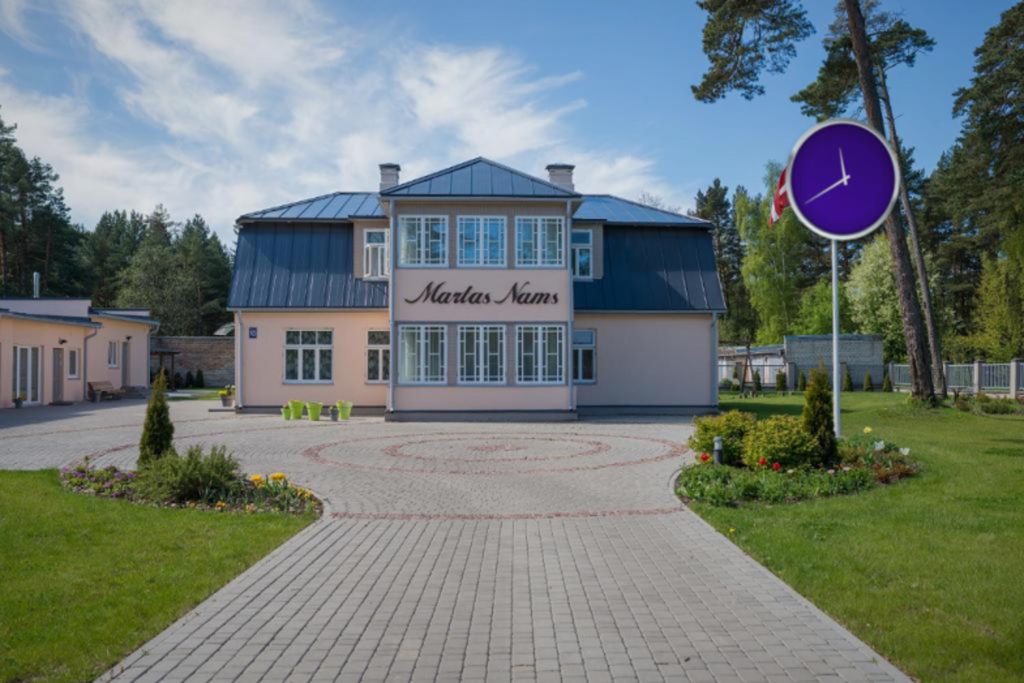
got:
h=11 m=40
